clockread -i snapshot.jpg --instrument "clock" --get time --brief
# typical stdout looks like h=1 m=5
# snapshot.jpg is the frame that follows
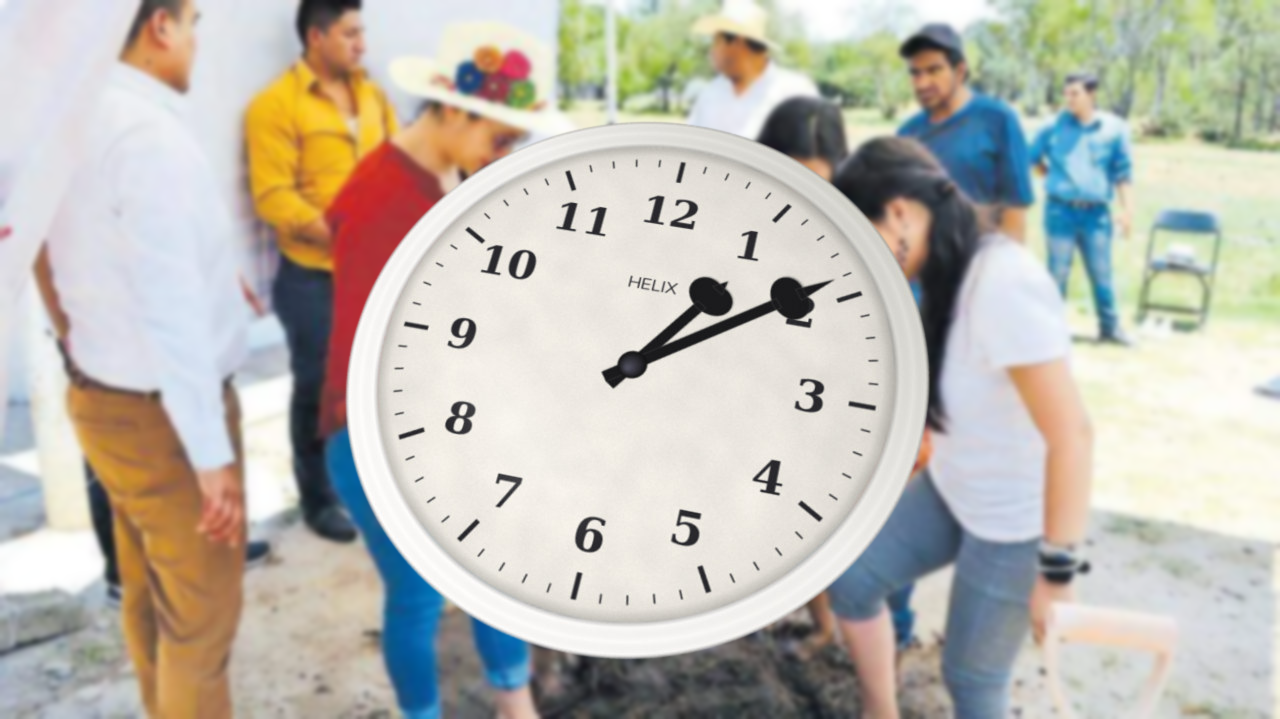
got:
h=1 m=9
